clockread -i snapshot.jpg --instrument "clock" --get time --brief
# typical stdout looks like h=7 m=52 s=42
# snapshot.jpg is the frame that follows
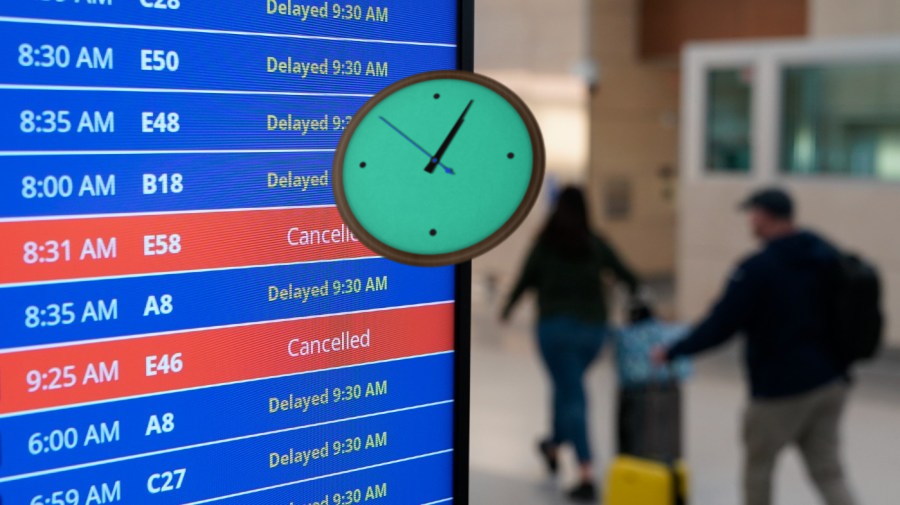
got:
h=1 m=4 s=52
